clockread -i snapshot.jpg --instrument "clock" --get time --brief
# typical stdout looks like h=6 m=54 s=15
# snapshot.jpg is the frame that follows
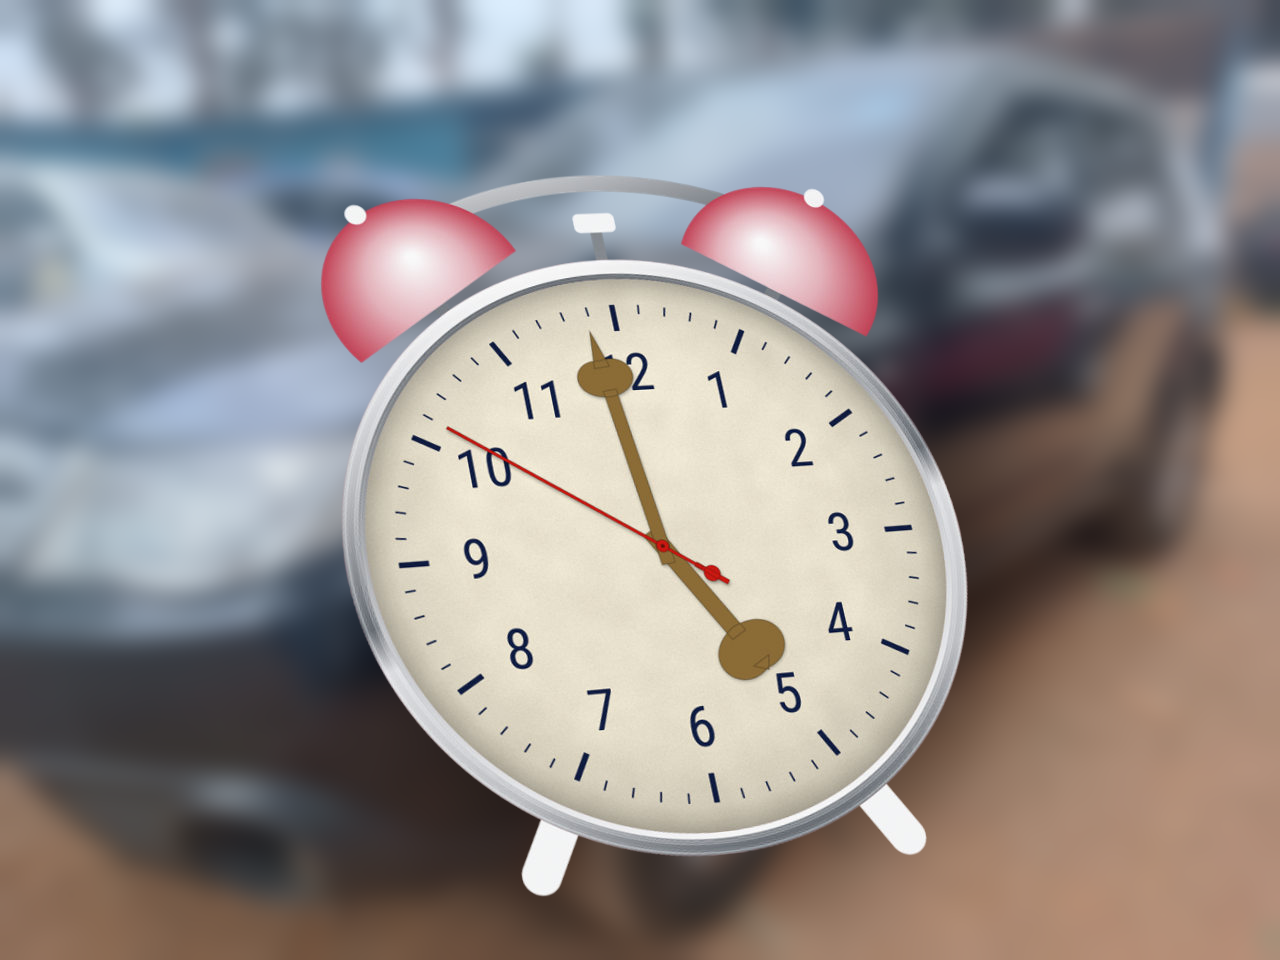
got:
h=4 m=58 s=51
